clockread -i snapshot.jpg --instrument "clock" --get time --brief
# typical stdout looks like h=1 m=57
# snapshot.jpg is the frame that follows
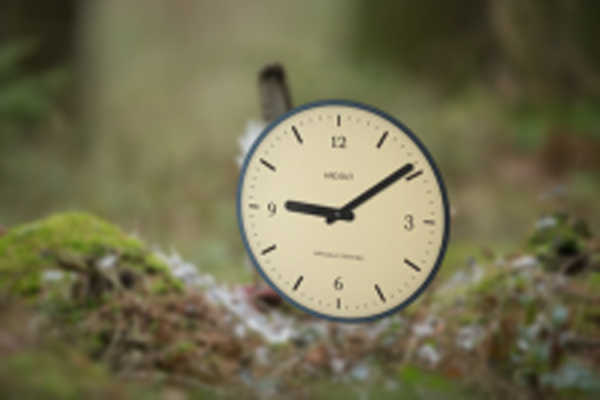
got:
h=9 m=9
